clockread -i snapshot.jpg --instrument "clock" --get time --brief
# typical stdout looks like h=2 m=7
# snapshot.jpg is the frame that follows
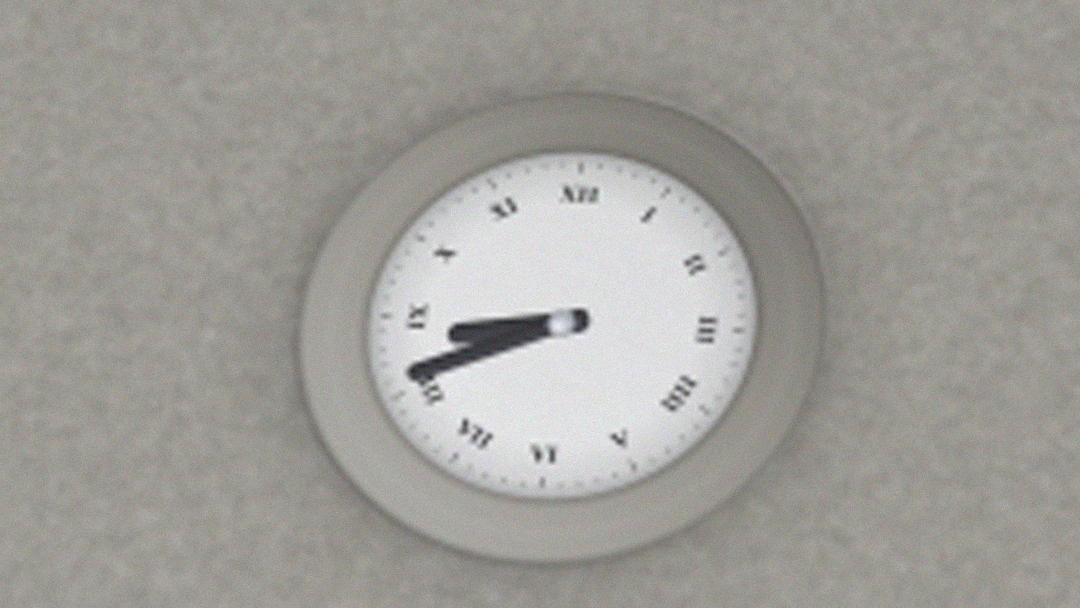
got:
h=8 m=41
